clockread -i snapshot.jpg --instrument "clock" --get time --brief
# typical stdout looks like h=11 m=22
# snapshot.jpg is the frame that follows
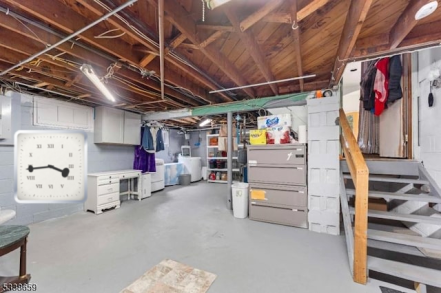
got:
h=3 m=44
